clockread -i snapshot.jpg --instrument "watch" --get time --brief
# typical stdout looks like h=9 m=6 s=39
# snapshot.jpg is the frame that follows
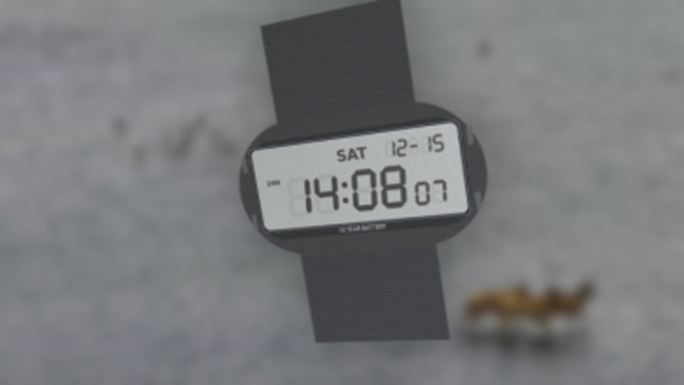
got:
h=14 m=8 s=7
